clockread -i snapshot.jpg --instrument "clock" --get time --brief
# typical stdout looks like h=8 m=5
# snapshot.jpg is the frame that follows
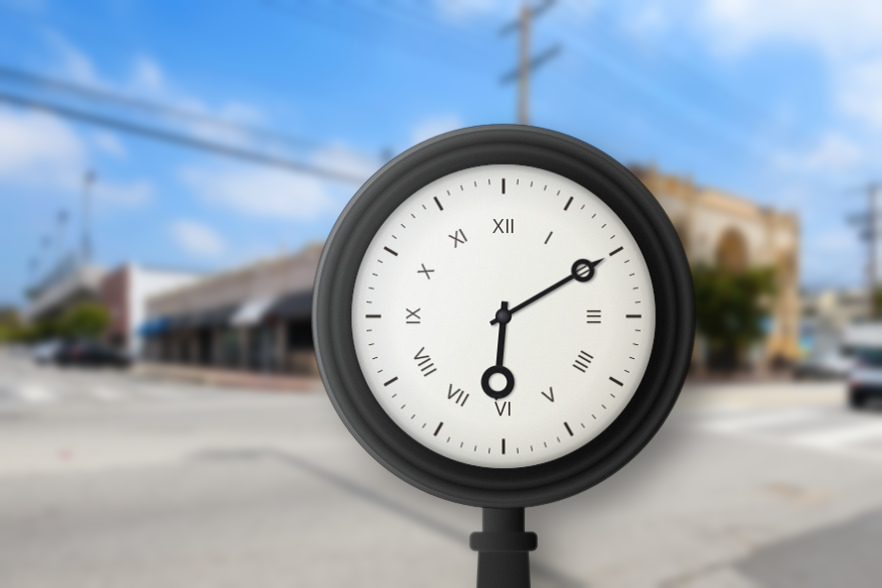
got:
h=6 m=10
